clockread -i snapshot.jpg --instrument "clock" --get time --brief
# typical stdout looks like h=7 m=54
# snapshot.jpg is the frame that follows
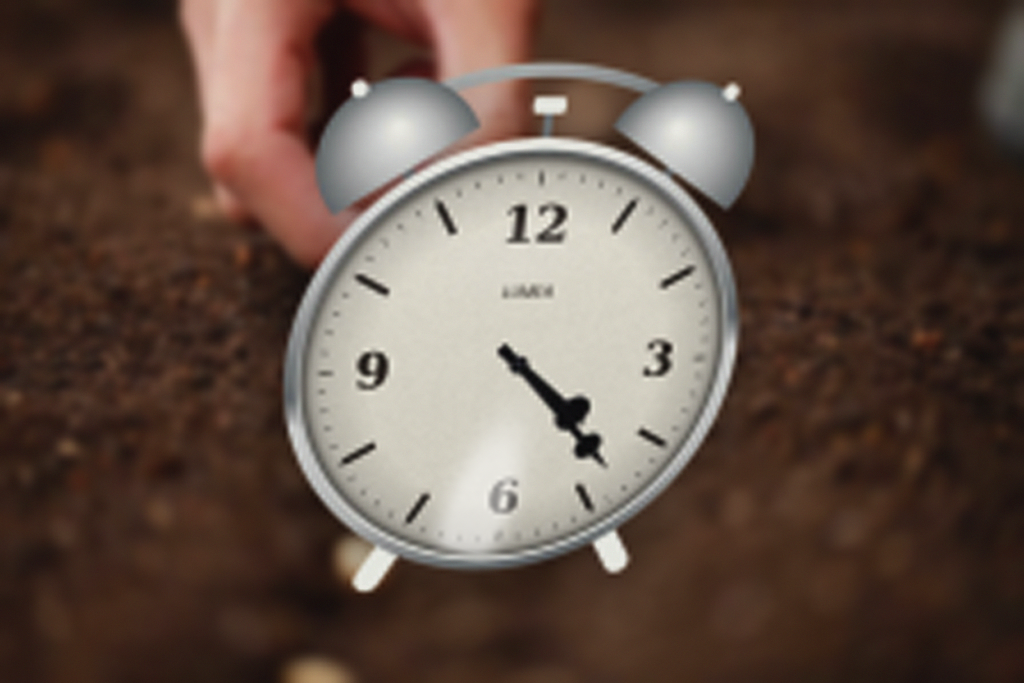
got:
h=4 m=23
